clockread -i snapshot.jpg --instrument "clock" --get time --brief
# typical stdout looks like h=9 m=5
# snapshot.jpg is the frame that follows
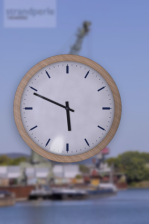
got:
h=5 m=49
